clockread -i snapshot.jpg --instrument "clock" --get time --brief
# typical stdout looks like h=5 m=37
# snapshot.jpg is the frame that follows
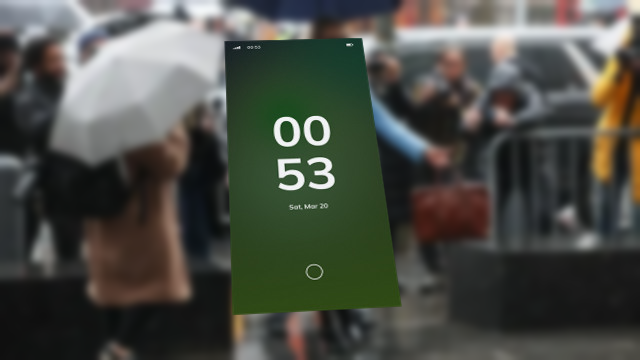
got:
h=0 m=53
